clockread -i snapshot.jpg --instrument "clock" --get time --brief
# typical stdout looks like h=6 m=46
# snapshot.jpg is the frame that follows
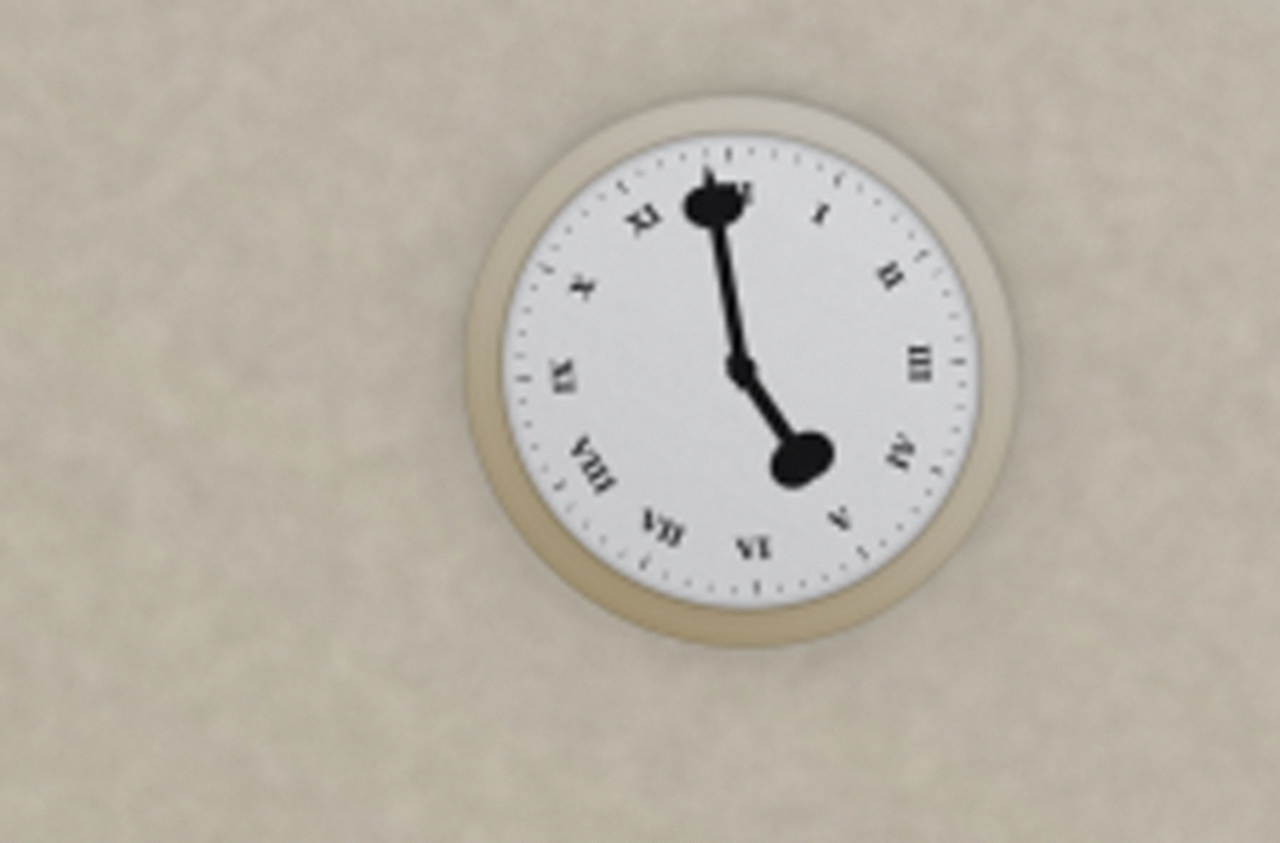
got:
h=4 m=59
